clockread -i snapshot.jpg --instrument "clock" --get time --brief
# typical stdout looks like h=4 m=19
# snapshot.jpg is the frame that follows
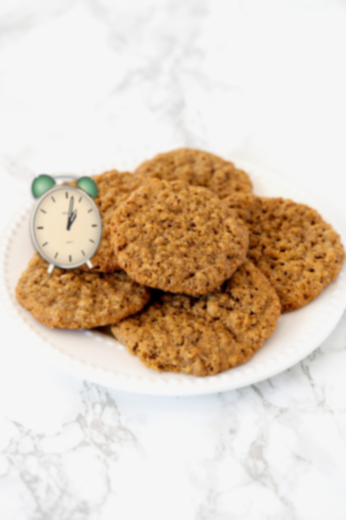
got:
h=1 m=2
